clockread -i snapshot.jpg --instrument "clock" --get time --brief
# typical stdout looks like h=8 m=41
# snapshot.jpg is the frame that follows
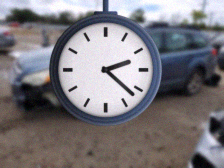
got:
h=2 m=22
